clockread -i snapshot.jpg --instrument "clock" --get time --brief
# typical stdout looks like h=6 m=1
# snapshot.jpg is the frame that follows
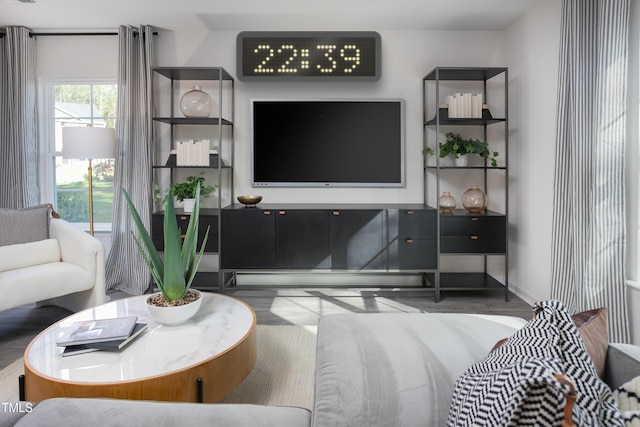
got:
h=22 m=39
